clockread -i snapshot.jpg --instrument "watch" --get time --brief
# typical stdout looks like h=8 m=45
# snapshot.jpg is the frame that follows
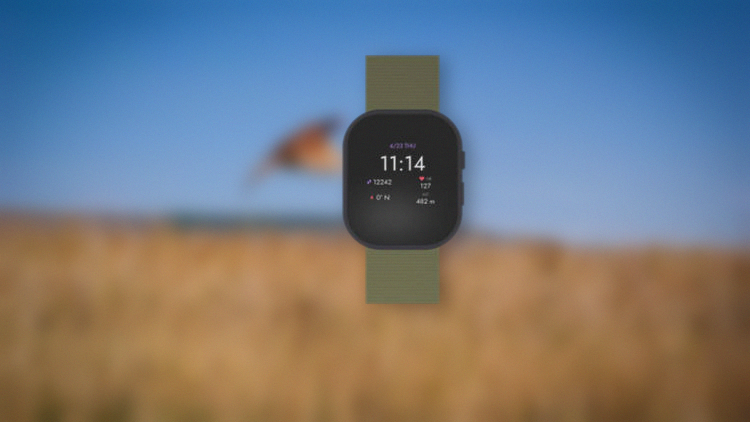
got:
h=11 m=14
